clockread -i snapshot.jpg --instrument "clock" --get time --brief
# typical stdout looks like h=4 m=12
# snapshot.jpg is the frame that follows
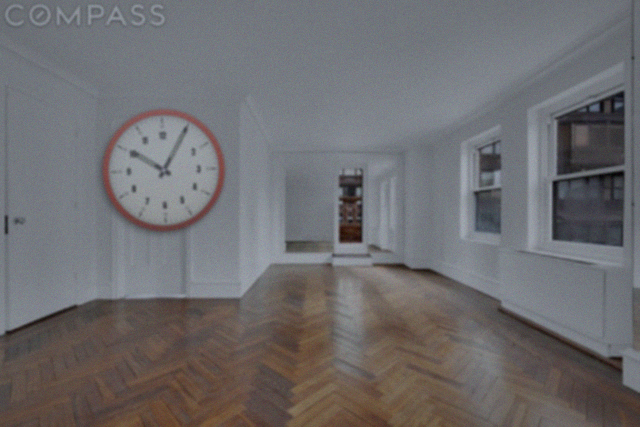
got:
h=10 m=5
